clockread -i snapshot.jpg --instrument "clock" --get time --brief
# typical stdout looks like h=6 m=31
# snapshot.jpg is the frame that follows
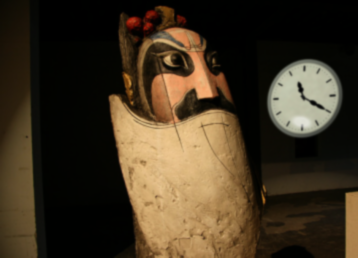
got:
h=11 m=20
